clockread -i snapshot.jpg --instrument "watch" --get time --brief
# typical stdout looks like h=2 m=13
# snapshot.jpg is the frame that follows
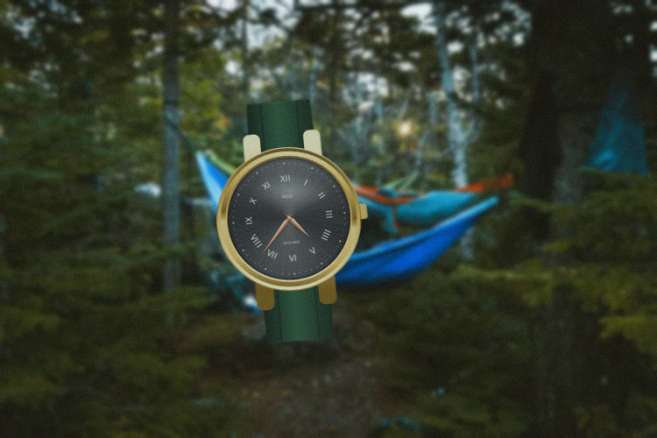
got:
h=4 m=37
